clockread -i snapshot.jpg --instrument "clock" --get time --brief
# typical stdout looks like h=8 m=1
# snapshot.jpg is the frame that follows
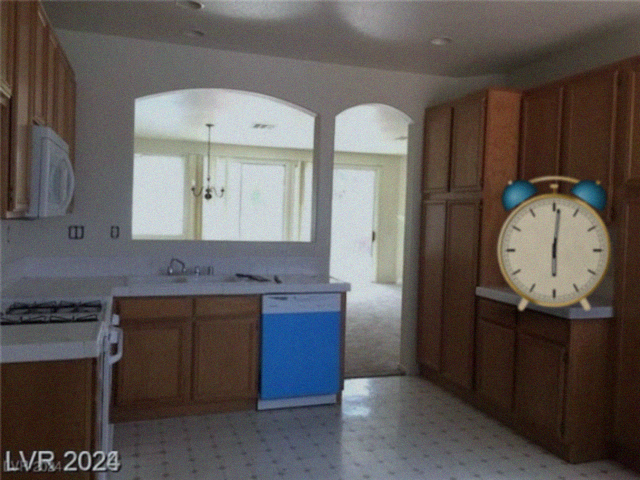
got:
h=6 m=1
